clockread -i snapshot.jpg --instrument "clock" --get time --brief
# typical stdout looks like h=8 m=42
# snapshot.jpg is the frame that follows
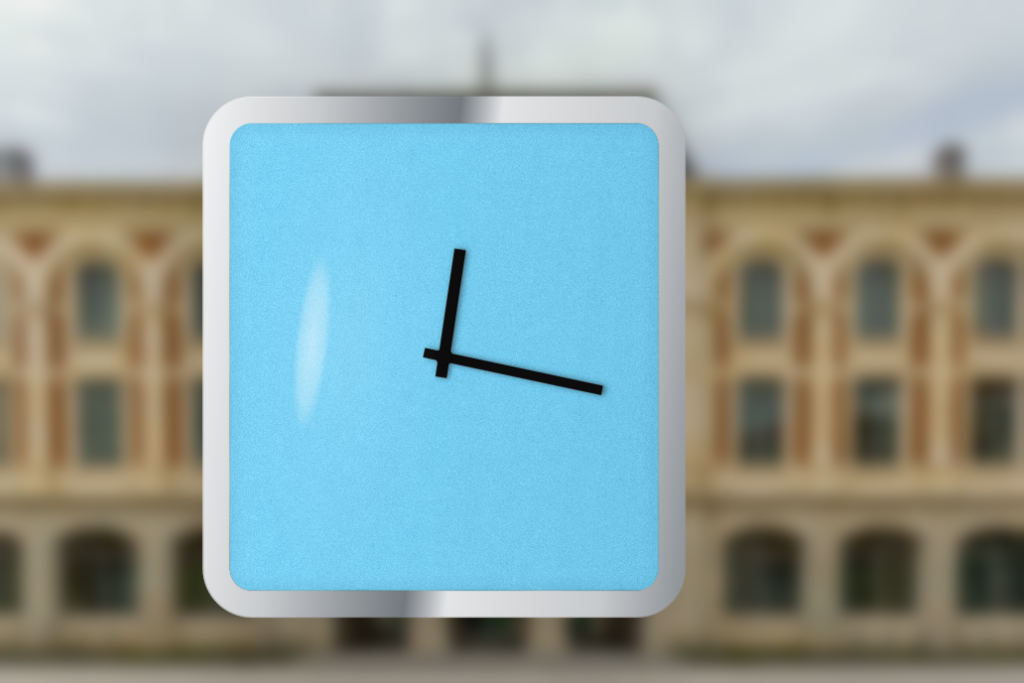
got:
h=12 m=17
